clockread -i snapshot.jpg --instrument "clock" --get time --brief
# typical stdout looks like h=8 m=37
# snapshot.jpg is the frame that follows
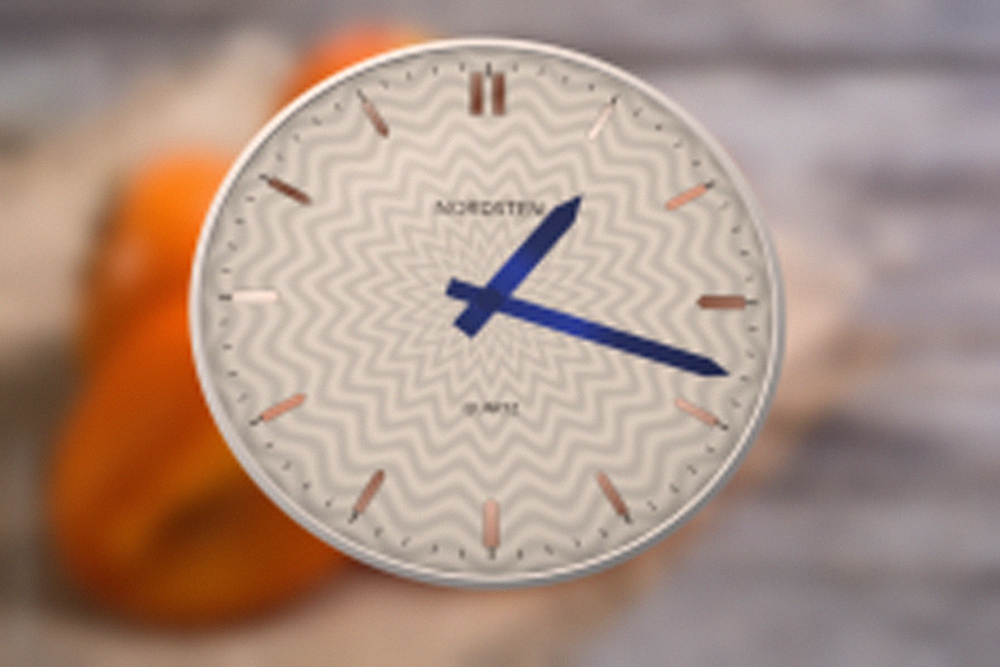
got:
h=1 m=18
